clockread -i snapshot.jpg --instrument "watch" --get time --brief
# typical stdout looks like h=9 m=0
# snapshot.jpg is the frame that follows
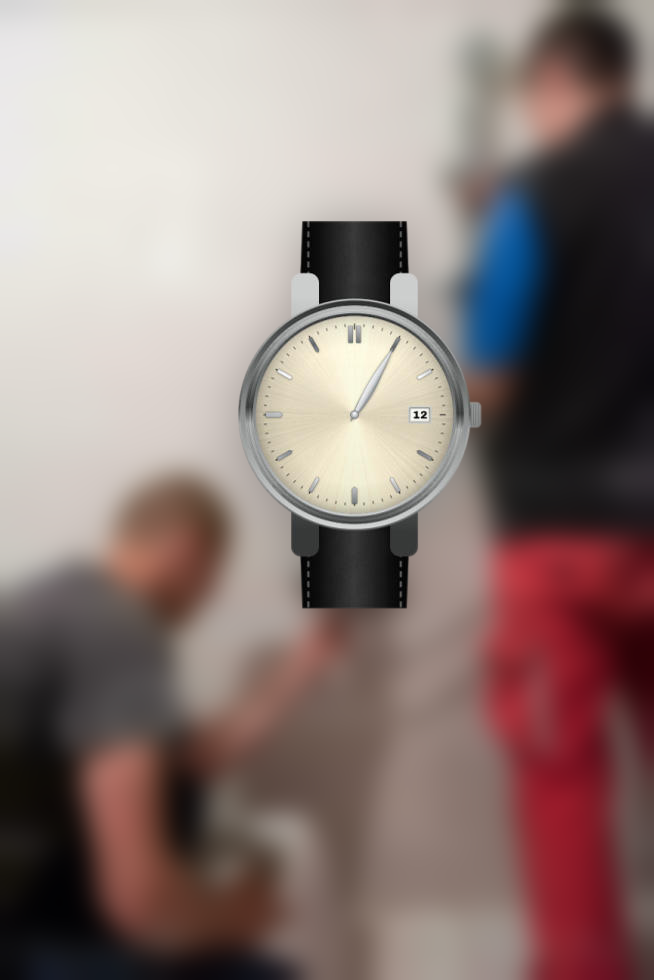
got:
h=1 m=5
